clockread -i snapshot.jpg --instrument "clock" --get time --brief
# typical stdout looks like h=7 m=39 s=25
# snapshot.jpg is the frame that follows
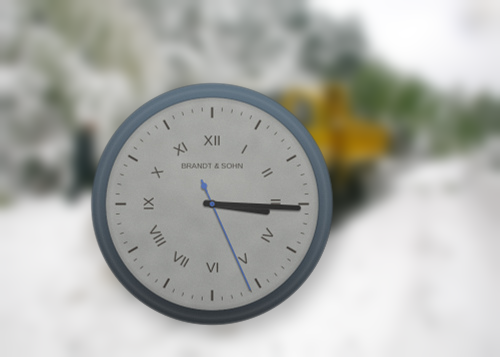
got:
h=3 m=15 s=26
